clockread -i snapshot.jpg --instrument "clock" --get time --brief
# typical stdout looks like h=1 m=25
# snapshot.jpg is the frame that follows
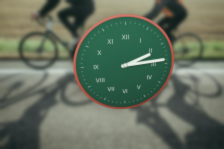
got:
h=2 m=14
